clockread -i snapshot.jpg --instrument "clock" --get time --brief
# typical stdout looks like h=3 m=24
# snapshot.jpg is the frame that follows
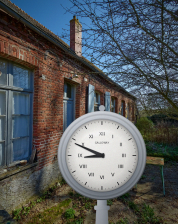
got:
h=8 m=49
